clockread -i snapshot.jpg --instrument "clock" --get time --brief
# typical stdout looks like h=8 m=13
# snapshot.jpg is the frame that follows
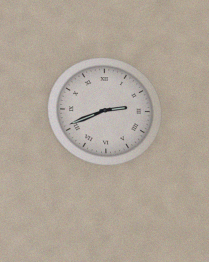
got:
h=2 m=41
